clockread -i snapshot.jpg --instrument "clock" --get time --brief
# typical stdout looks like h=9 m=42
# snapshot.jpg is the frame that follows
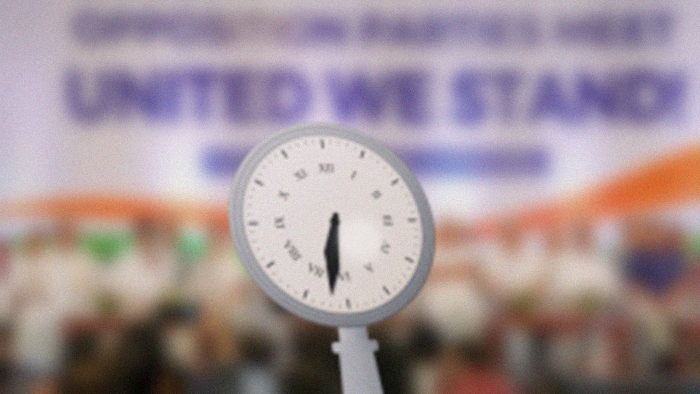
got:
h=6 m=32
